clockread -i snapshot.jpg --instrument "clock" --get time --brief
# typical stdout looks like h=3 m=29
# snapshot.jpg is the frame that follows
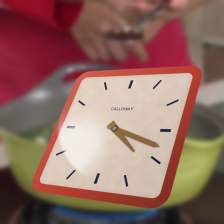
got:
h=4 m=18
